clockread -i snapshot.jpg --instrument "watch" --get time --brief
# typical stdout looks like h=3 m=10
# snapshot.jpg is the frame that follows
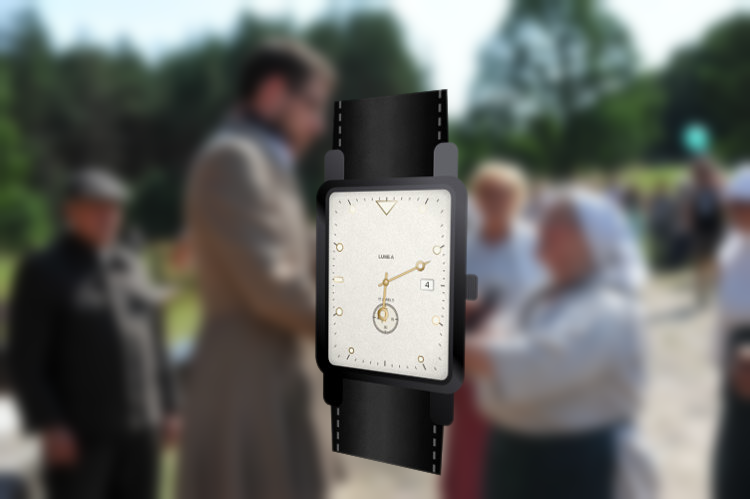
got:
h=6 m=11
